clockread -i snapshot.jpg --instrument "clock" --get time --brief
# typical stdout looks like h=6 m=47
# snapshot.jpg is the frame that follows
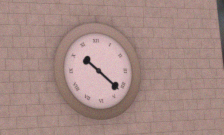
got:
h=10 m=22
